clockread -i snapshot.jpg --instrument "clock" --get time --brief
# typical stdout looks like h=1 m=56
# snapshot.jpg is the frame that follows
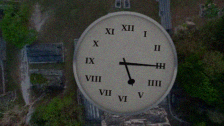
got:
h=5 m=15
